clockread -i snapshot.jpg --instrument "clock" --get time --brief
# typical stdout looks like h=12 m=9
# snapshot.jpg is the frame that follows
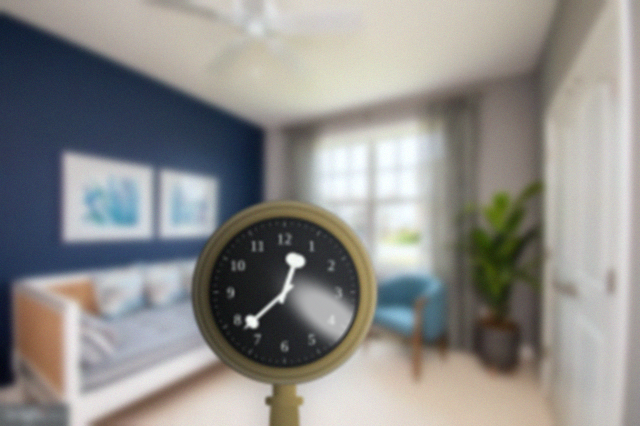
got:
h=12 m=38
